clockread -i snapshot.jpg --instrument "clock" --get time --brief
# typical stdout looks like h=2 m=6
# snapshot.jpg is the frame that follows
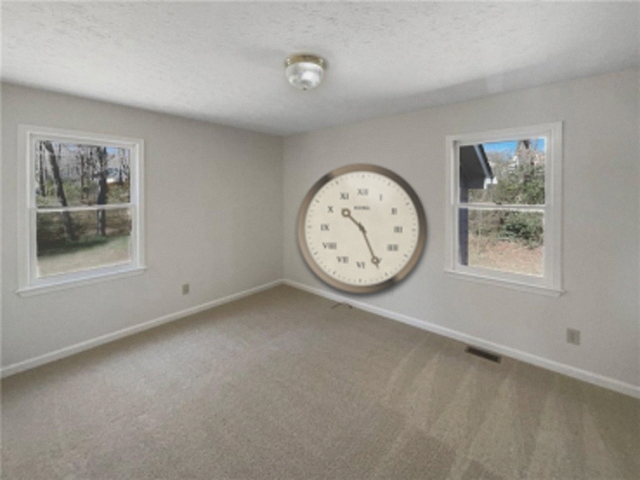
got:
h=10 m=26
